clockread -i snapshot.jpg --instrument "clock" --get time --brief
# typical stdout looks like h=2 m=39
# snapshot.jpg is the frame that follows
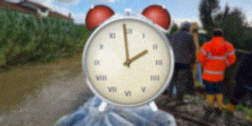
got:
h=1 m=59
